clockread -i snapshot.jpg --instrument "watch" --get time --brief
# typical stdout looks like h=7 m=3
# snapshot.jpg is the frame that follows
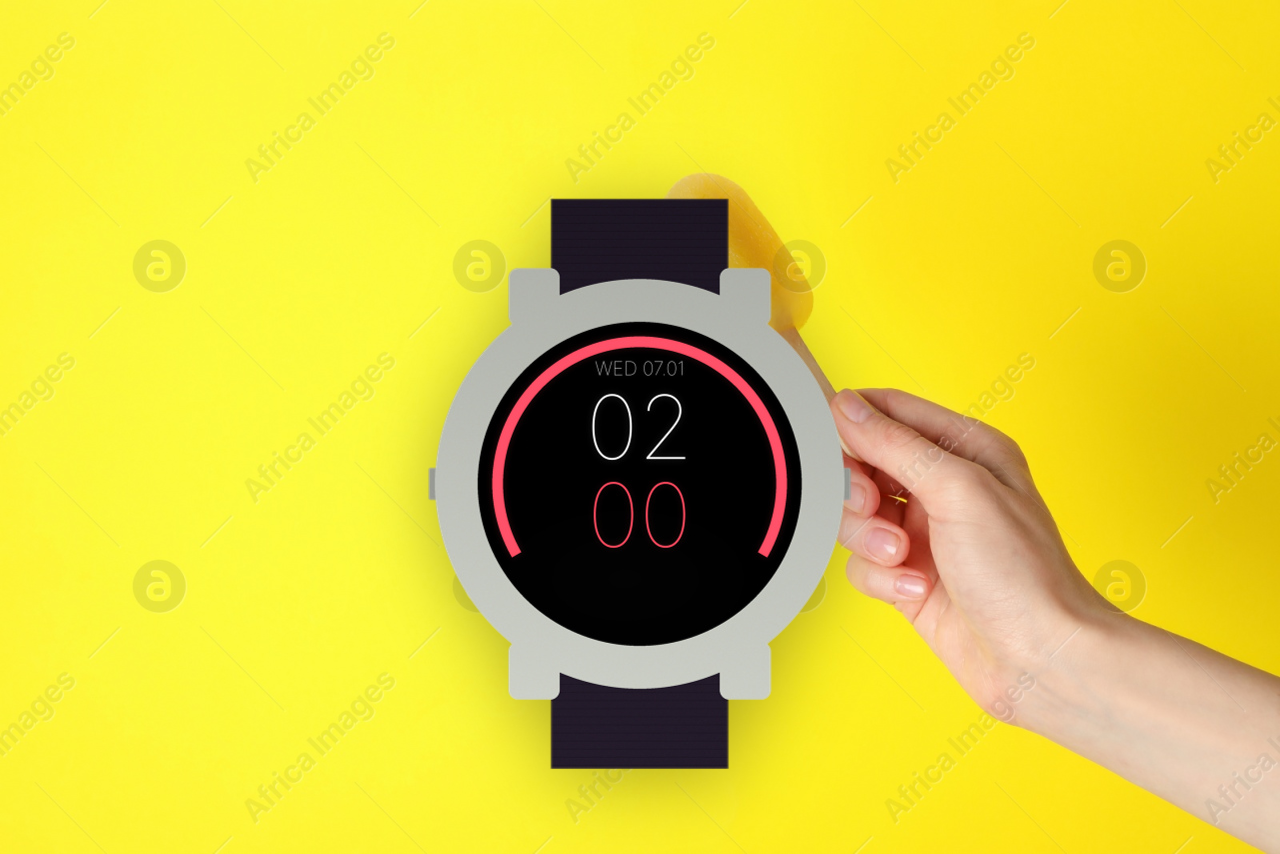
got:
h=2 m=0
